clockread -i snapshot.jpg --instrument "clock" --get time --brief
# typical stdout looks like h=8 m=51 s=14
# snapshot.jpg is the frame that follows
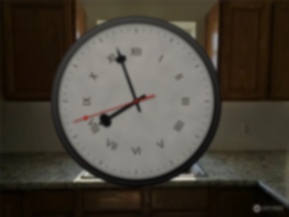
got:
h=7 m=56 s=42
